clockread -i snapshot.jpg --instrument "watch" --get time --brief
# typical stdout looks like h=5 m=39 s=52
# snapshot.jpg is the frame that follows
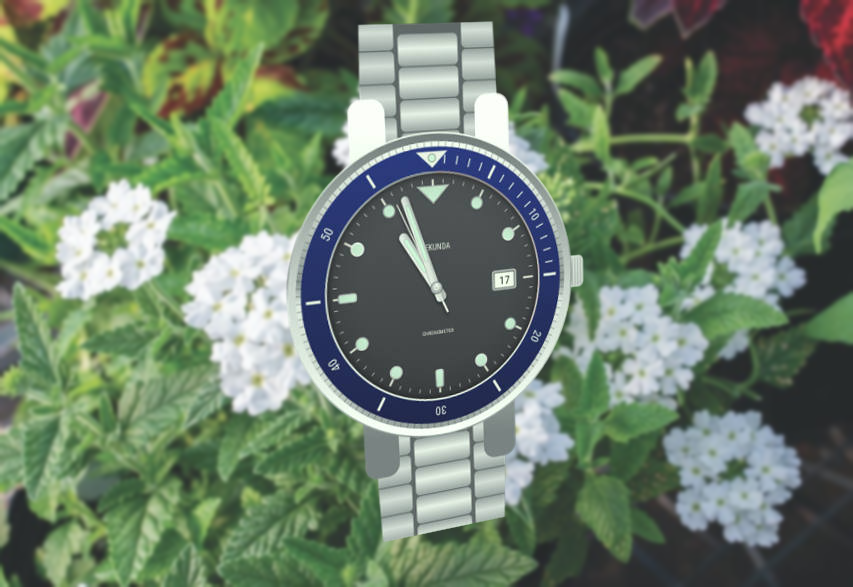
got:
h=10 m=56 s=56
